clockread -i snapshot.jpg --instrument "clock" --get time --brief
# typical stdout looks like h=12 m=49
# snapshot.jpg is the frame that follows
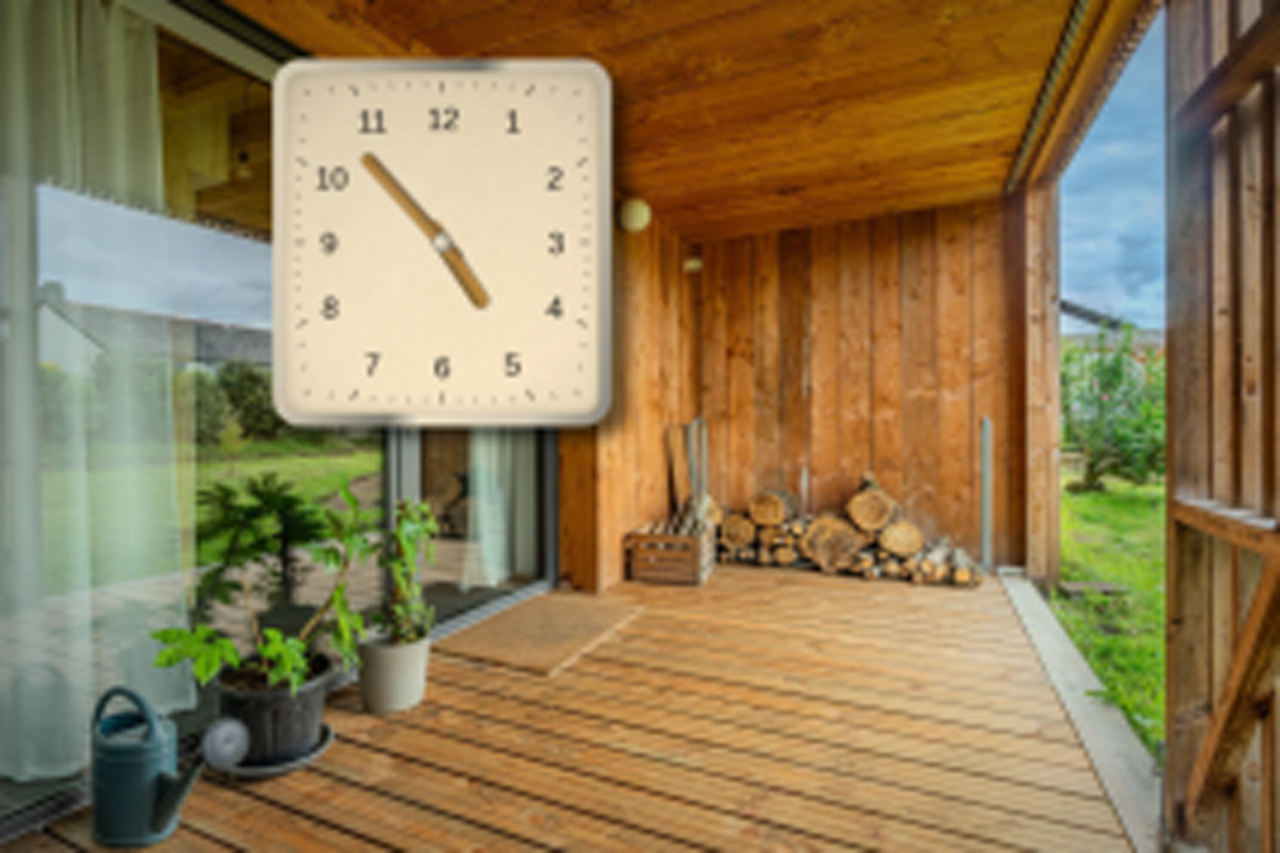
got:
h=4 m=53
